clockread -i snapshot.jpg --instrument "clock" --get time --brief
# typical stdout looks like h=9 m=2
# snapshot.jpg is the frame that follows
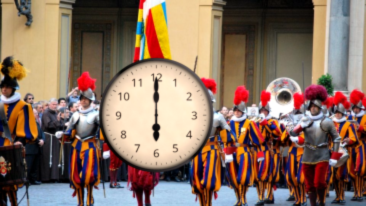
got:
h=6 m=0
